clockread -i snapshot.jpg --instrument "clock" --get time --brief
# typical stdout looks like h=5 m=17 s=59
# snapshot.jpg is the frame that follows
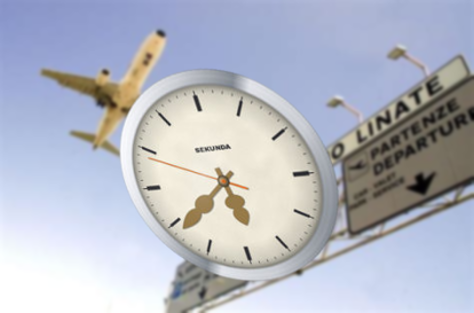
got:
h=5 m=38 s=49
